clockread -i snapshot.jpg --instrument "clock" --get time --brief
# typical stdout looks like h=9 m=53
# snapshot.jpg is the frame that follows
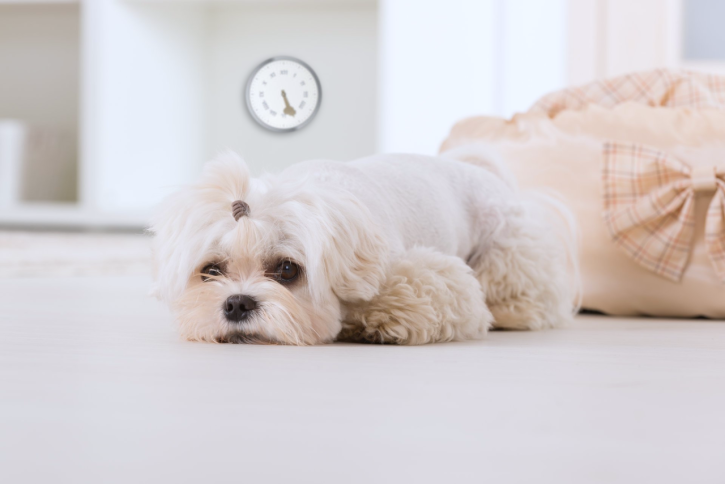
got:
h=5 m=26
